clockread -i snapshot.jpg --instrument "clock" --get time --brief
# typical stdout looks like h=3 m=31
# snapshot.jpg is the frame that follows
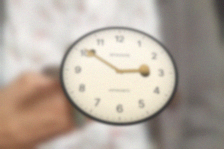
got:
h=2 m=51
